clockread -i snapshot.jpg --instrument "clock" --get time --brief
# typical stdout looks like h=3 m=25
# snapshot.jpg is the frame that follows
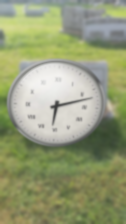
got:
h=6 m=12
